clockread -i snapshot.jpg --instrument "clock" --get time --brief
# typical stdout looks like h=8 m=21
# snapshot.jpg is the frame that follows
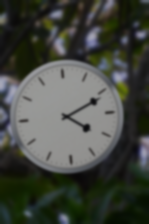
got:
h=4 m=11
